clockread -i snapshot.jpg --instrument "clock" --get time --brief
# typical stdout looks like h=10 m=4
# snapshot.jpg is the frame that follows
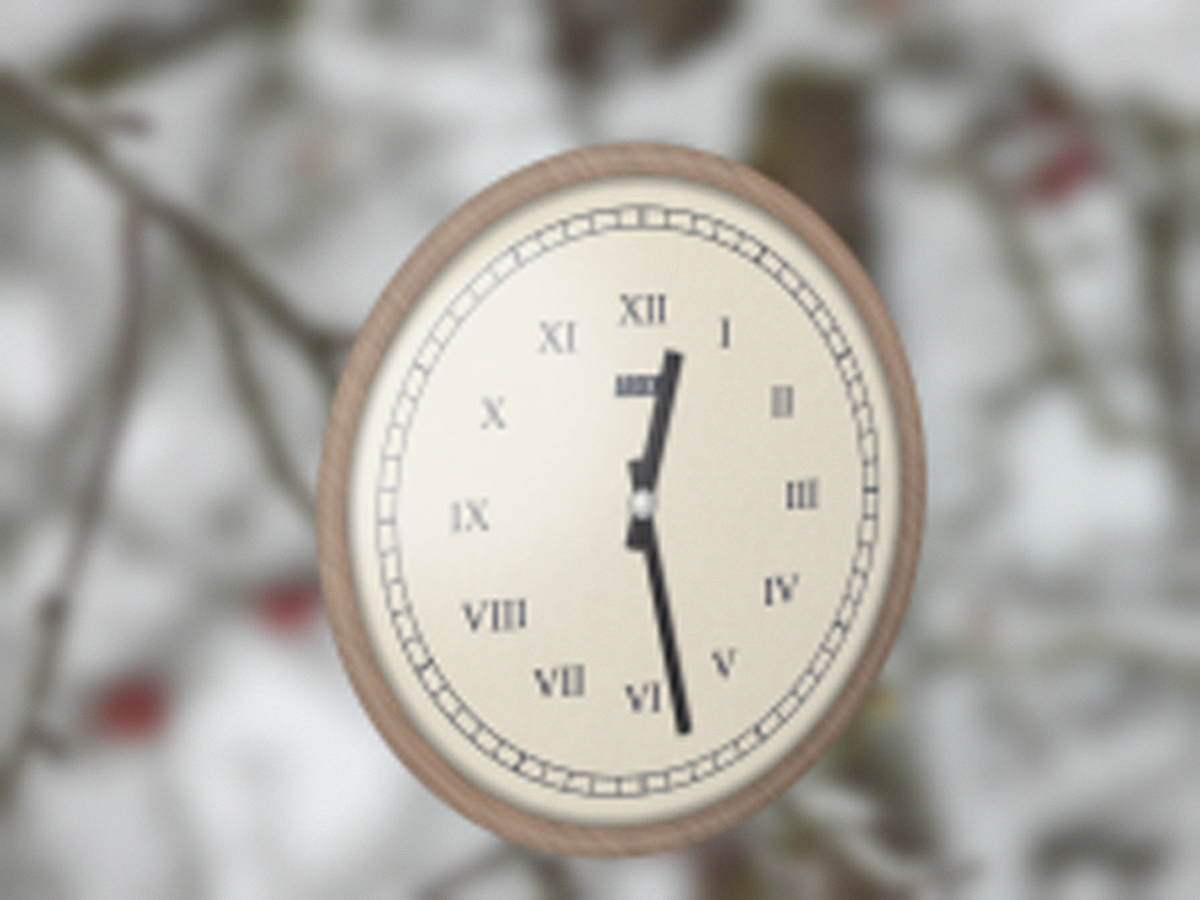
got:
h=12 m=28
